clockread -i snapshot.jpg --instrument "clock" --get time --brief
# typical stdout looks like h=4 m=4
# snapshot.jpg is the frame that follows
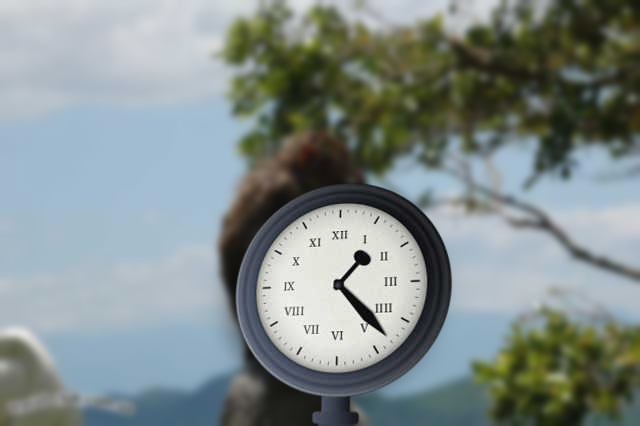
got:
h=1 m=23
